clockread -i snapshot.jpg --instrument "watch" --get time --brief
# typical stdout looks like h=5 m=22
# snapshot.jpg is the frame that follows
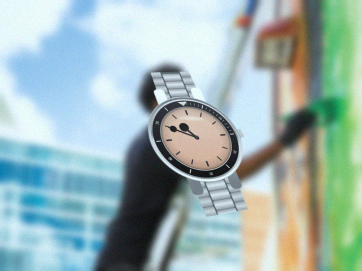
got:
h=10 m=50
